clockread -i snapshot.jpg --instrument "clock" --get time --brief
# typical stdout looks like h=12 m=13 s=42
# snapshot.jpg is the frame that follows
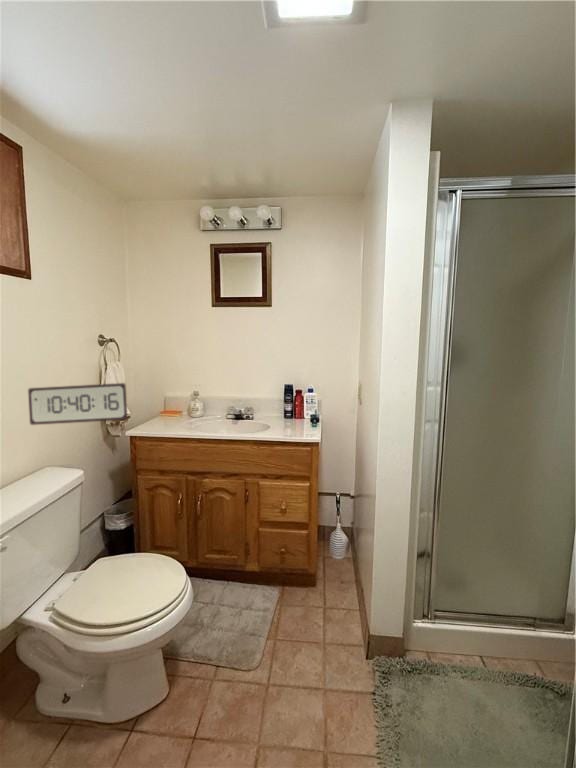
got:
h=10 m=40 s=16
